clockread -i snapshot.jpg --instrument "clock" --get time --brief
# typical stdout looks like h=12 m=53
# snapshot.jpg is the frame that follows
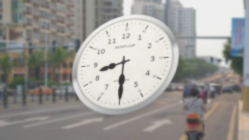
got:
h=8 m=30
